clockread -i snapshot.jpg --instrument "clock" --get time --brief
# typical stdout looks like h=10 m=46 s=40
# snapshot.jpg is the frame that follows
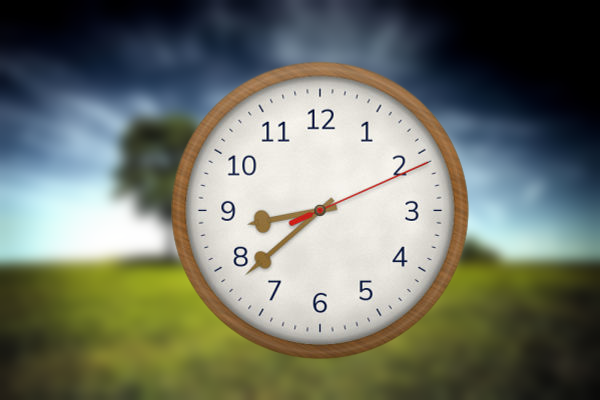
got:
h=8 m=38 s=11
